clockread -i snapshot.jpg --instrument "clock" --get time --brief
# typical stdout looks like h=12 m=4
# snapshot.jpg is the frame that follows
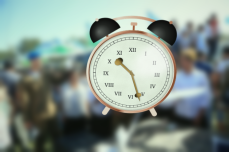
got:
h=10 m=27
